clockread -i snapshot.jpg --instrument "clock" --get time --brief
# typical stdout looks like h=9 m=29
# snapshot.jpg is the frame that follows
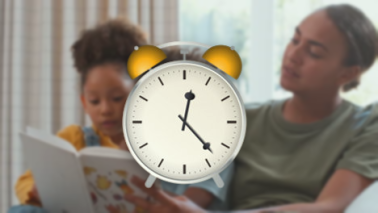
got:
h=12 m=23
